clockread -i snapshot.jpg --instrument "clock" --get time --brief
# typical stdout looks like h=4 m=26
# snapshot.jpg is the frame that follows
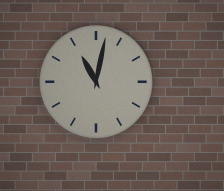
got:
h=11 m=2
